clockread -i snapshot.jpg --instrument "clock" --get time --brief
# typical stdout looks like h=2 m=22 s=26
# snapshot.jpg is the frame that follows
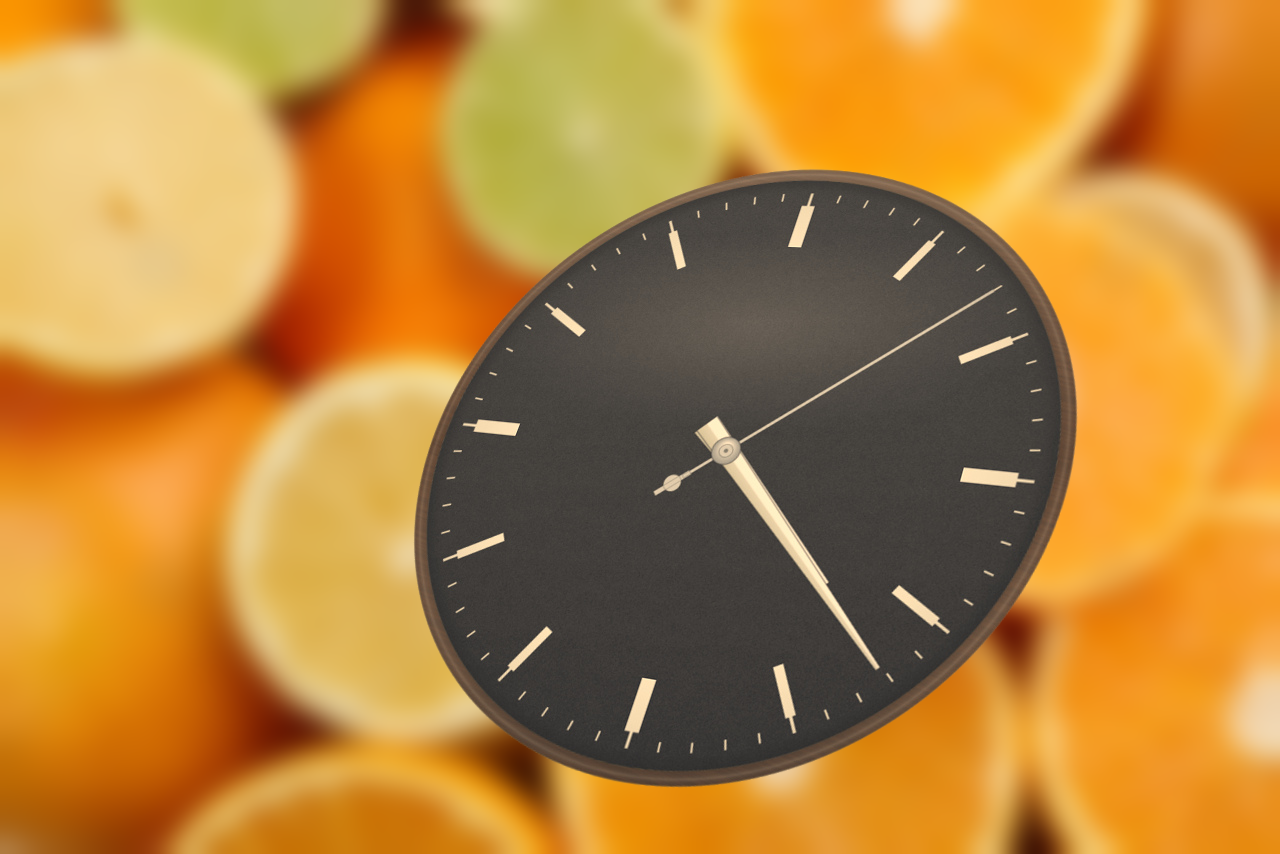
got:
h=4 m=22 s=8
